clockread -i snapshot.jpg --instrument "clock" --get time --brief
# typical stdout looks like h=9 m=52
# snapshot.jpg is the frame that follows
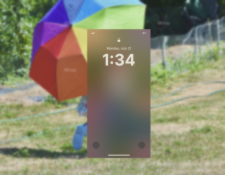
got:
h=1 m=34
